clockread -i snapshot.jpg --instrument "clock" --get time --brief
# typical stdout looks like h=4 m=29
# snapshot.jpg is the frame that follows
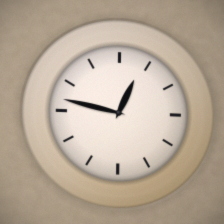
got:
h=12 m=47
